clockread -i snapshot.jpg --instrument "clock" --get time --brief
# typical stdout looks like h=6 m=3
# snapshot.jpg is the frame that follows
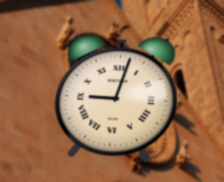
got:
h=9 m=2
